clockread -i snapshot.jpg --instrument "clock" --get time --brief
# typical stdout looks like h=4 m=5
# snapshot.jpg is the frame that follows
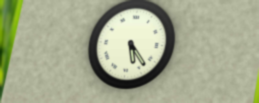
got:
h=5 m=23
